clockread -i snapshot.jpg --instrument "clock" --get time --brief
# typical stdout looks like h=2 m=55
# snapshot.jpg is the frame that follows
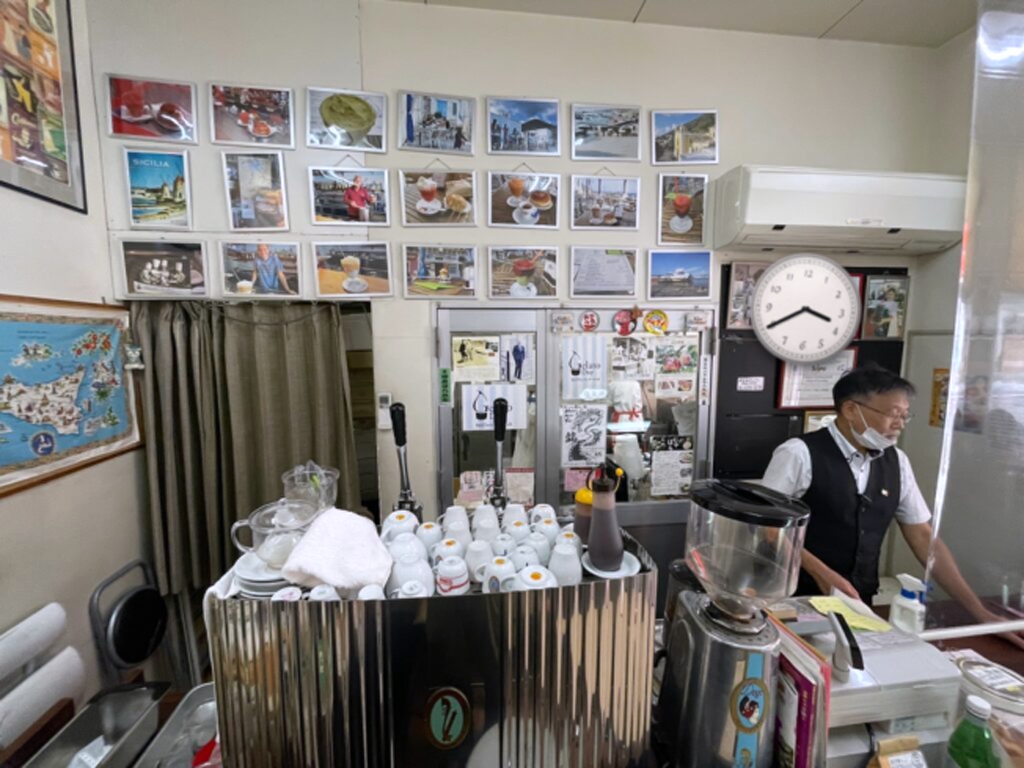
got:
h=3 m=40
